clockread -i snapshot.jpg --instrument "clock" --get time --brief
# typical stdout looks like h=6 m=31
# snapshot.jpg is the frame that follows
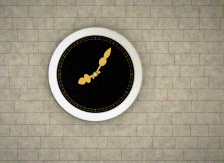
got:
h=8 m=5
